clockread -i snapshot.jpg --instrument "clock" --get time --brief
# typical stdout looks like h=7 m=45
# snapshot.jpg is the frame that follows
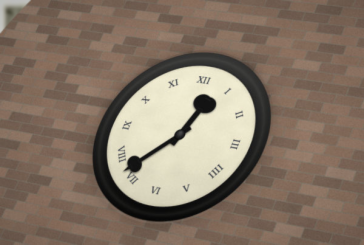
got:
h=12 m=37
